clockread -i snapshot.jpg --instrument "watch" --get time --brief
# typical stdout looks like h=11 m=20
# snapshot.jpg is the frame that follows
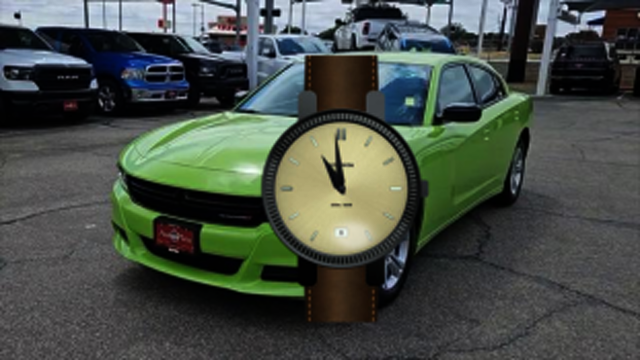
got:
h=10 m=59
